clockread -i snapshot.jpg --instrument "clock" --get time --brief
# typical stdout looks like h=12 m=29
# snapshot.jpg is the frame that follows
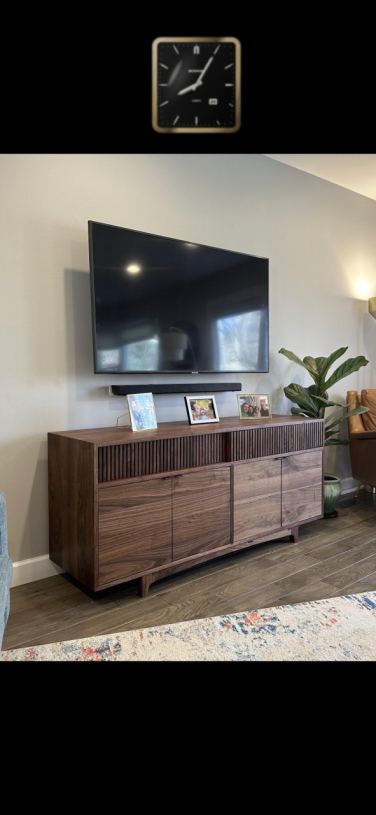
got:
h=8 m=5
